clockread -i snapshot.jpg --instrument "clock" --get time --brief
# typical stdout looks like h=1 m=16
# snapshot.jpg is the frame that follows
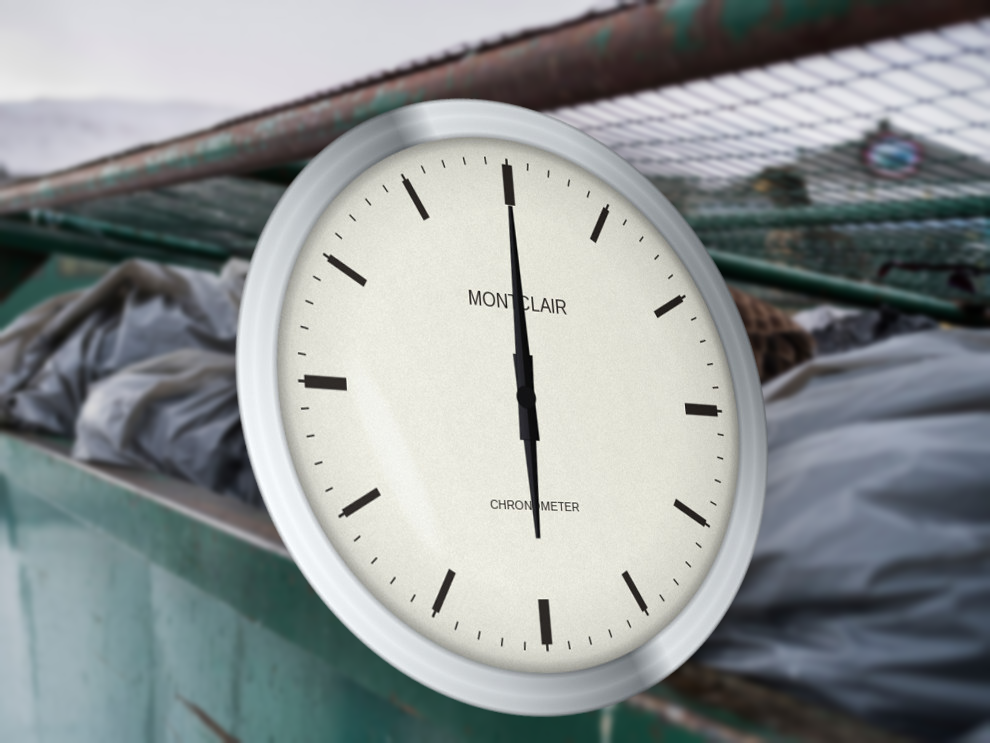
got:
h=6 m=0
